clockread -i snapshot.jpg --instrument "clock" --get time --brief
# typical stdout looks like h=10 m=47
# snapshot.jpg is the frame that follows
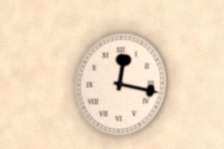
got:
h=12 m=17
